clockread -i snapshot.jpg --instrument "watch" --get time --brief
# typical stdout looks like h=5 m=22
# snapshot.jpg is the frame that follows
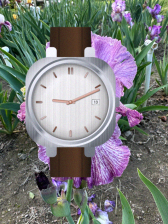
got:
h=9 m=11
